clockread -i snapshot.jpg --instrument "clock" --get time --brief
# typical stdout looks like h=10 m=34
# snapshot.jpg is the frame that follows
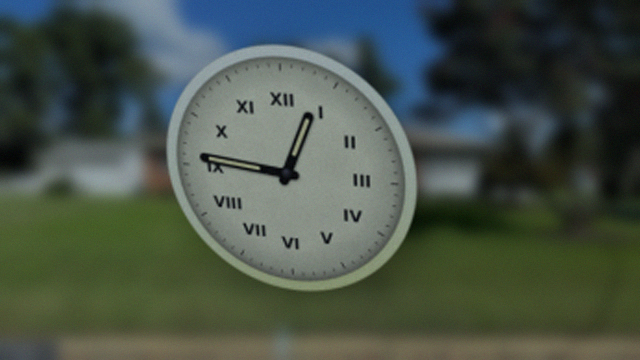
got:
h=12 m=46
